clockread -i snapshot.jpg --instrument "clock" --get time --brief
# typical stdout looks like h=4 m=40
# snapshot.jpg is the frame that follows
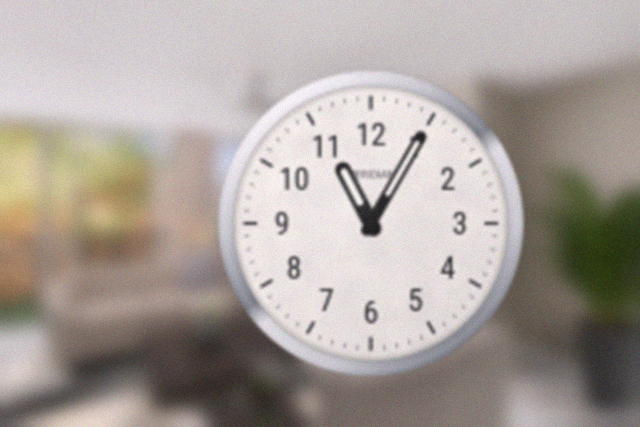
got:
h=11 m=5
